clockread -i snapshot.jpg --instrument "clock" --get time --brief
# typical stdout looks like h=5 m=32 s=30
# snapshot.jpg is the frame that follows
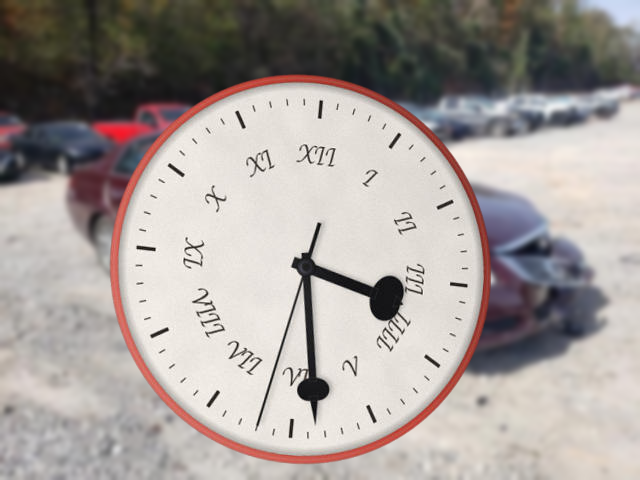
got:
h=3 m=28 s=32
